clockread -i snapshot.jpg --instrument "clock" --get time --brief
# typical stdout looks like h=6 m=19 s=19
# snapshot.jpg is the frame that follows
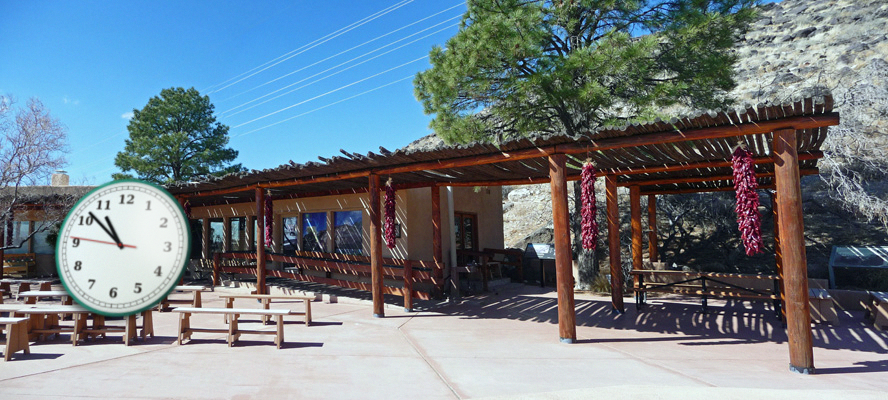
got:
h=10 m=51 s=46
